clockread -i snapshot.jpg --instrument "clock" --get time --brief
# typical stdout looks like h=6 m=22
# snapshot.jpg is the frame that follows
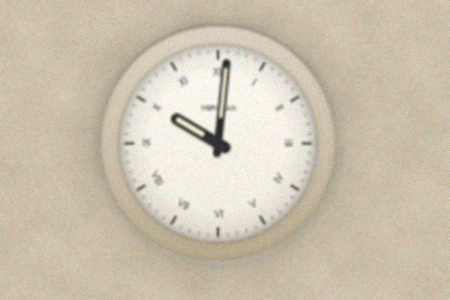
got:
h=10 m=1
